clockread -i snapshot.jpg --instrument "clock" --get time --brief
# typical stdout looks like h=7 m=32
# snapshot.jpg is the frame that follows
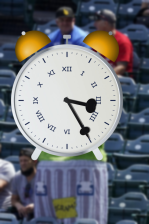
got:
h=3 m=25
